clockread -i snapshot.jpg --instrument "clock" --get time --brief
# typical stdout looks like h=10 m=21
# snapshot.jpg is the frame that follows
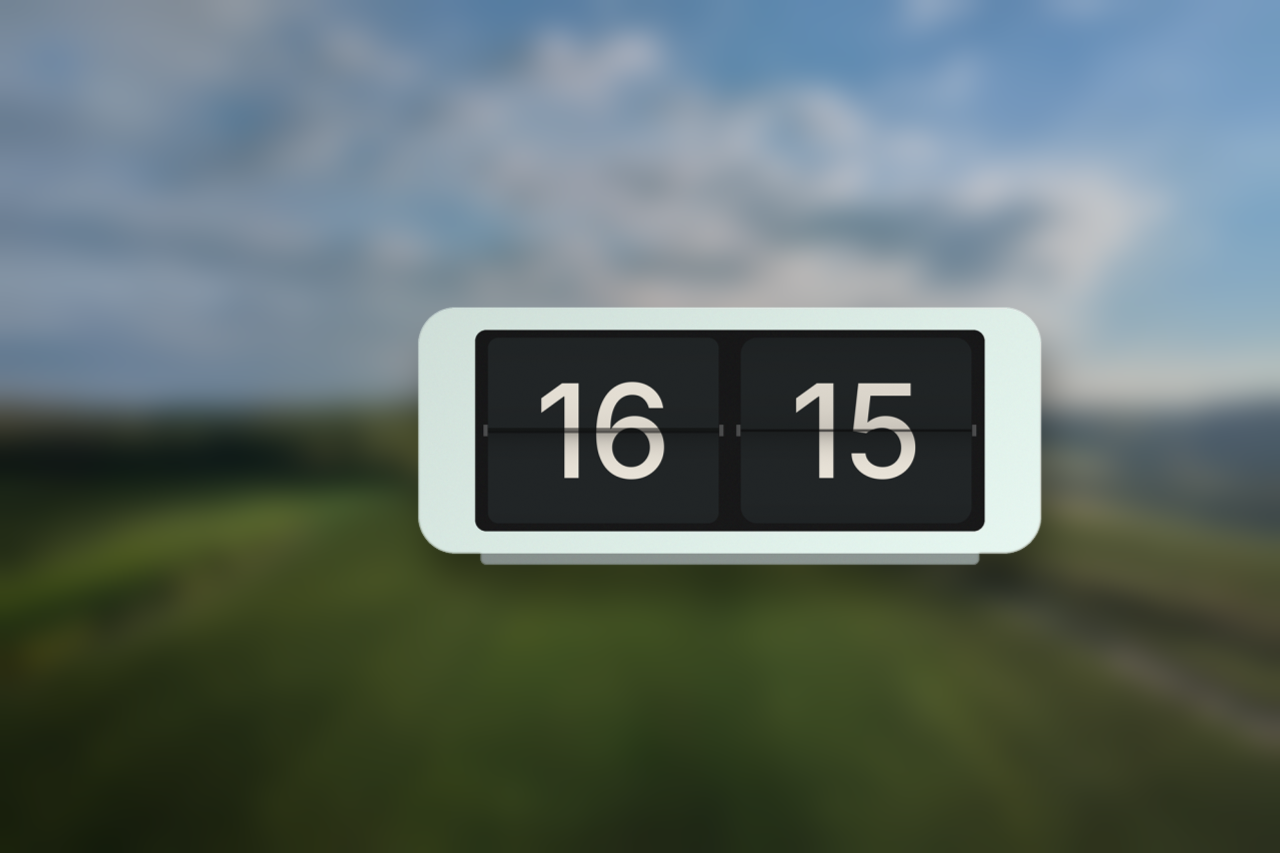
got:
h=16 m=15
